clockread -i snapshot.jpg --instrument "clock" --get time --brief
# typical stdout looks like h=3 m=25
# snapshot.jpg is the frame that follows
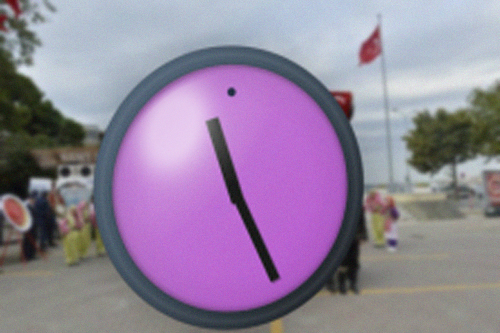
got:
h=11 m=26
